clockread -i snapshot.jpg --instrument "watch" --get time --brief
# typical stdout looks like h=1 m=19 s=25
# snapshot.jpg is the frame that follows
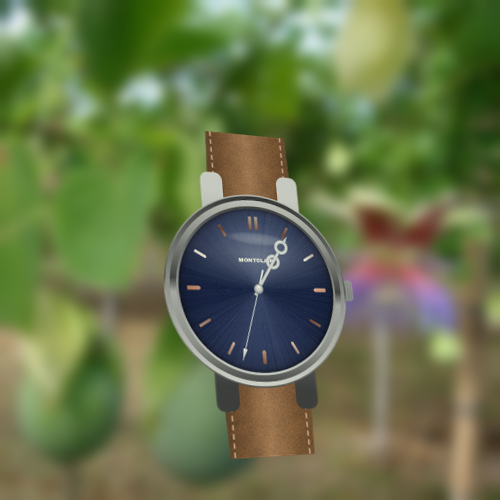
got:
h=1 m=5 s=33
